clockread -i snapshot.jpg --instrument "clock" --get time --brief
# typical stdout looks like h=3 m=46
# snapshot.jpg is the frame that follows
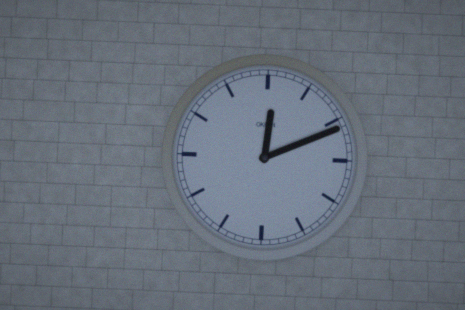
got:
h=12 m=11
